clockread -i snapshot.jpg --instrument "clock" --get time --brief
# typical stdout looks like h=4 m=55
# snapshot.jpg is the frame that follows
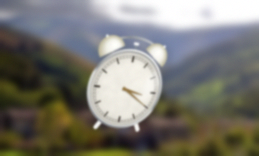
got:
h=3 m=20
